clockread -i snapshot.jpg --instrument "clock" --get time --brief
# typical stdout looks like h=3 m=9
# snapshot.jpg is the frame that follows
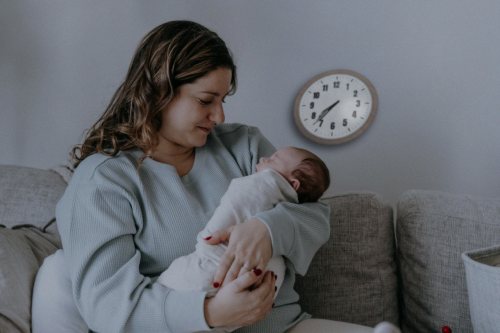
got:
h=7 m=37
